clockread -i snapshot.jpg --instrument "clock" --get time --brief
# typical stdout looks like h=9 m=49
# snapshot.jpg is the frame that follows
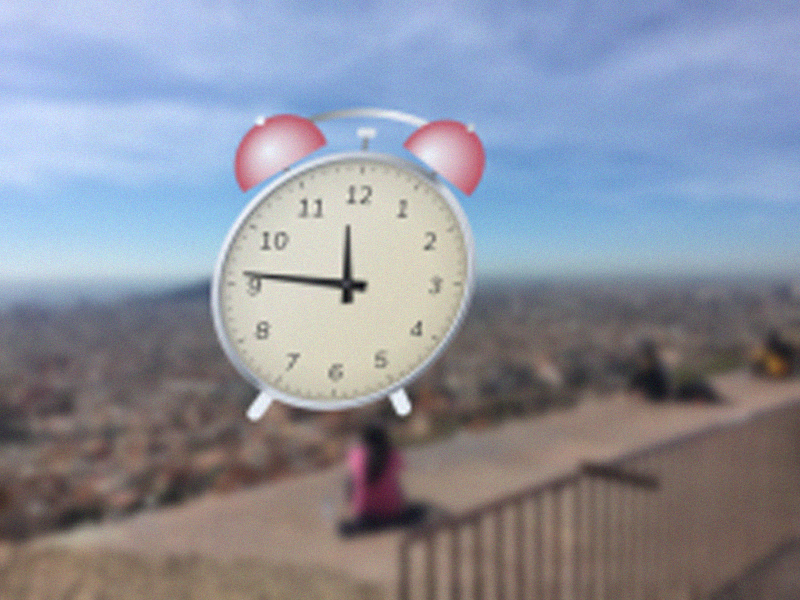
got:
h=11 m=46
